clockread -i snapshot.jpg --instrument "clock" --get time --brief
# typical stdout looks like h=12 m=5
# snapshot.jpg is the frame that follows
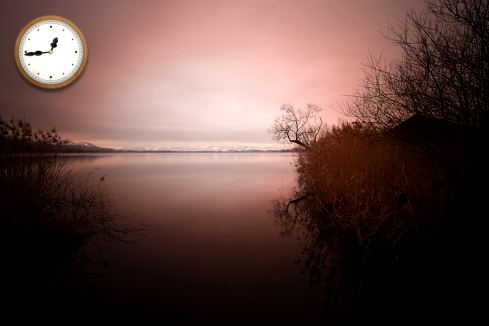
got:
h=12 m=44
